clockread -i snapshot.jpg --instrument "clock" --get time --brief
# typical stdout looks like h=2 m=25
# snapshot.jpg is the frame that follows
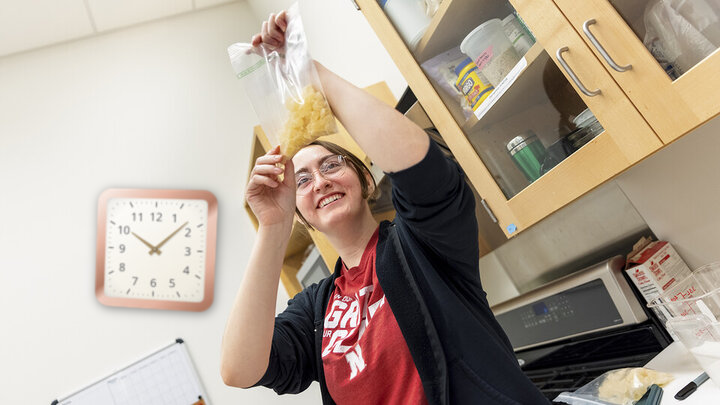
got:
h=10 m=8
